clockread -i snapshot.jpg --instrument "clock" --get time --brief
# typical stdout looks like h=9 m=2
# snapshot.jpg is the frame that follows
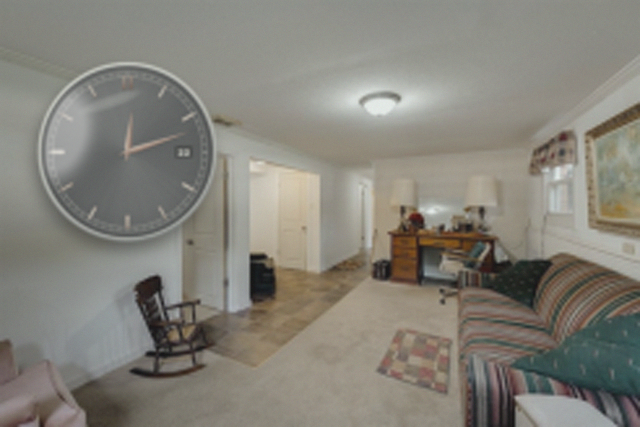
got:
h=12 m=12
